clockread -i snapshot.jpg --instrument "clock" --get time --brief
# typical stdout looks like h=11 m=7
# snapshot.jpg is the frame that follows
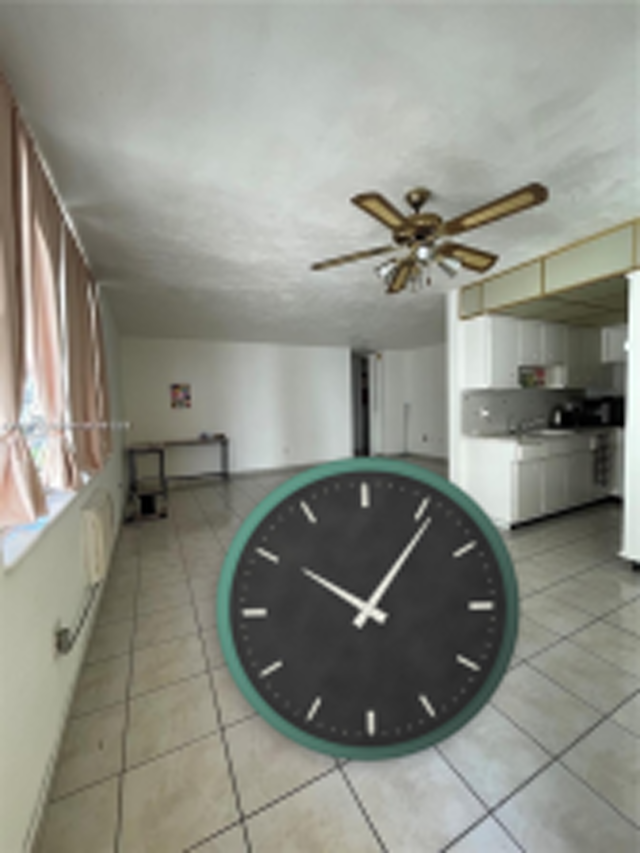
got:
h=10 m=6
